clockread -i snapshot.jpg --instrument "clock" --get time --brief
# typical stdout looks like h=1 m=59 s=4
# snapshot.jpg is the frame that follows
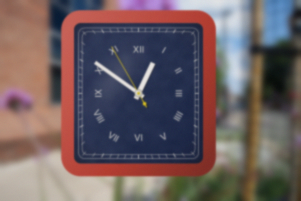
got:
h=12 m=50 s=55
